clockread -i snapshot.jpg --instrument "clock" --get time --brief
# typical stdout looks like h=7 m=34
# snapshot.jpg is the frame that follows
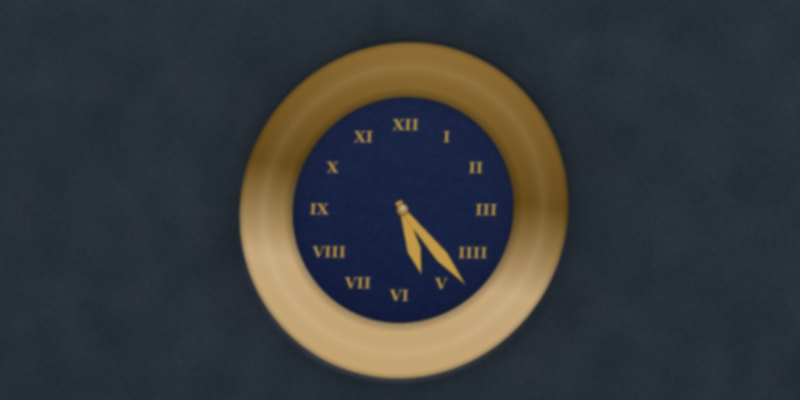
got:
h=5 m=23
